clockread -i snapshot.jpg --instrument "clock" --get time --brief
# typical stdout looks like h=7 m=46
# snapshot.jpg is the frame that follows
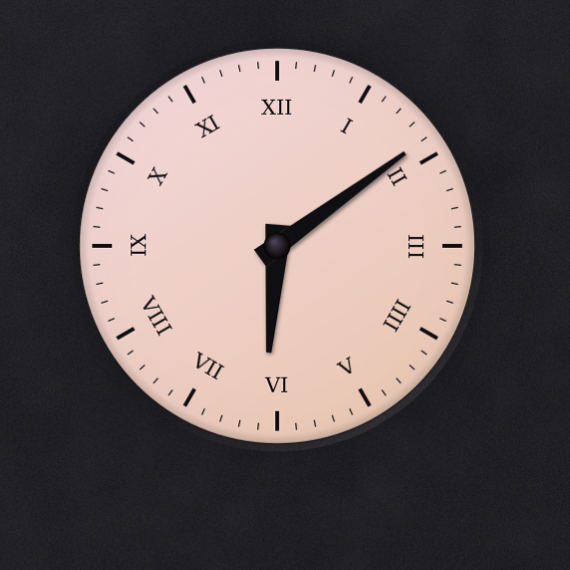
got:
h=6 m=9
